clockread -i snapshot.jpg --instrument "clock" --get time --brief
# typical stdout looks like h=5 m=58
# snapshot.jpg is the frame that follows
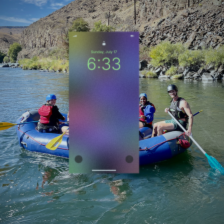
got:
h=6 m=33
